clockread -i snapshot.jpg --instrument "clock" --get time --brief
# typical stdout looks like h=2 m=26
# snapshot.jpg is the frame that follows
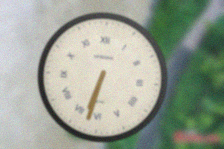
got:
h=6 m=32
